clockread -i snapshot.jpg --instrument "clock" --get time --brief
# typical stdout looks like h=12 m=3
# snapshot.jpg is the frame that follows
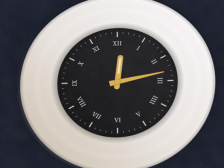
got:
h=12 m=13
